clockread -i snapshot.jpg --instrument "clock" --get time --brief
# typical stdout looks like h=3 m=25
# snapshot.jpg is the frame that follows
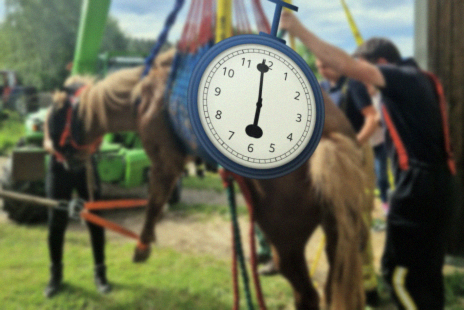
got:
h=5 m=59
